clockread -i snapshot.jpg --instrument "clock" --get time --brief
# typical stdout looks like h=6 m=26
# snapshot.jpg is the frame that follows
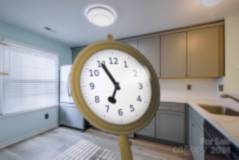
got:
h=6 m=55
